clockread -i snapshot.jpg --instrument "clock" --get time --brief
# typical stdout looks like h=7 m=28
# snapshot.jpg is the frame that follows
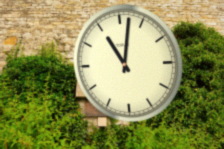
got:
h=11 m=2
